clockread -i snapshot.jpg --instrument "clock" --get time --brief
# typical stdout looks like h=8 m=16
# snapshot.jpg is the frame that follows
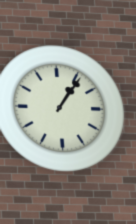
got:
h=1 m=6
